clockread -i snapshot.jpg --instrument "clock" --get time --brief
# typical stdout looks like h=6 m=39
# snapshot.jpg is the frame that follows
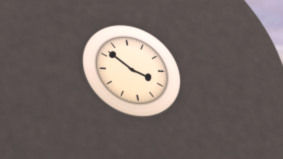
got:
h=3 m=52
